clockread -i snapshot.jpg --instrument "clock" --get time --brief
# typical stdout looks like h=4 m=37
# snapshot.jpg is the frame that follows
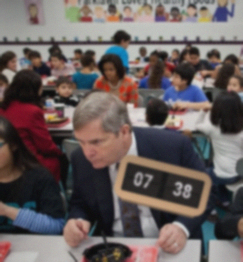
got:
h=7 m=38
